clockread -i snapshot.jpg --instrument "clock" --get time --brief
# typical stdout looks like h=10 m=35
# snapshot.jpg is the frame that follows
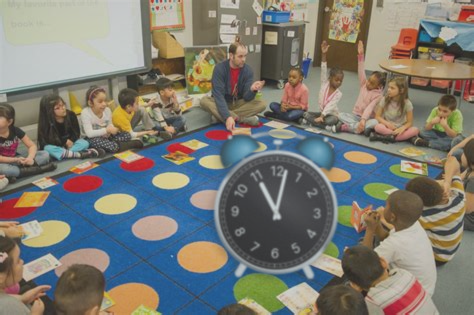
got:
h=11 m=2
